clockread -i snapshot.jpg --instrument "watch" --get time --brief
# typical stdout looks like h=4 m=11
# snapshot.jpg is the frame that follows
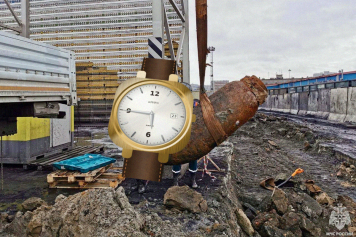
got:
h=5 m=45
